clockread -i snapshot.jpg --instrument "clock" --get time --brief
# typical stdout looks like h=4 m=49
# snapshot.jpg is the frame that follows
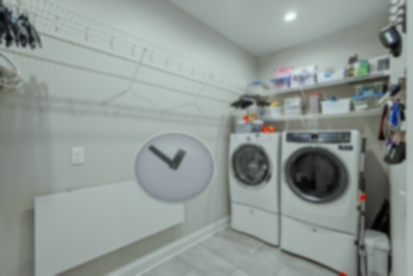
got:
h=12 m=52
